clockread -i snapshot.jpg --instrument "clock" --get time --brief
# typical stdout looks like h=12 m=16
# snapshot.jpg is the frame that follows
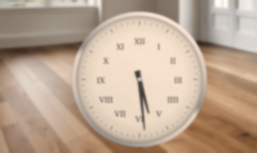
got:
h=5 m=29
